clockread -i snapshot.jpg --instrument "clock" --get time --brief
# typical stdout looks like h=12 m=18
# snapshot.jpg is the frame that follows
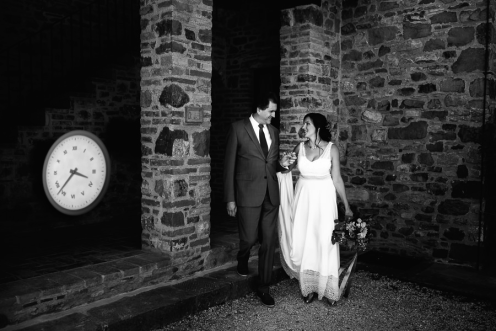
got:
h=3 m=37
